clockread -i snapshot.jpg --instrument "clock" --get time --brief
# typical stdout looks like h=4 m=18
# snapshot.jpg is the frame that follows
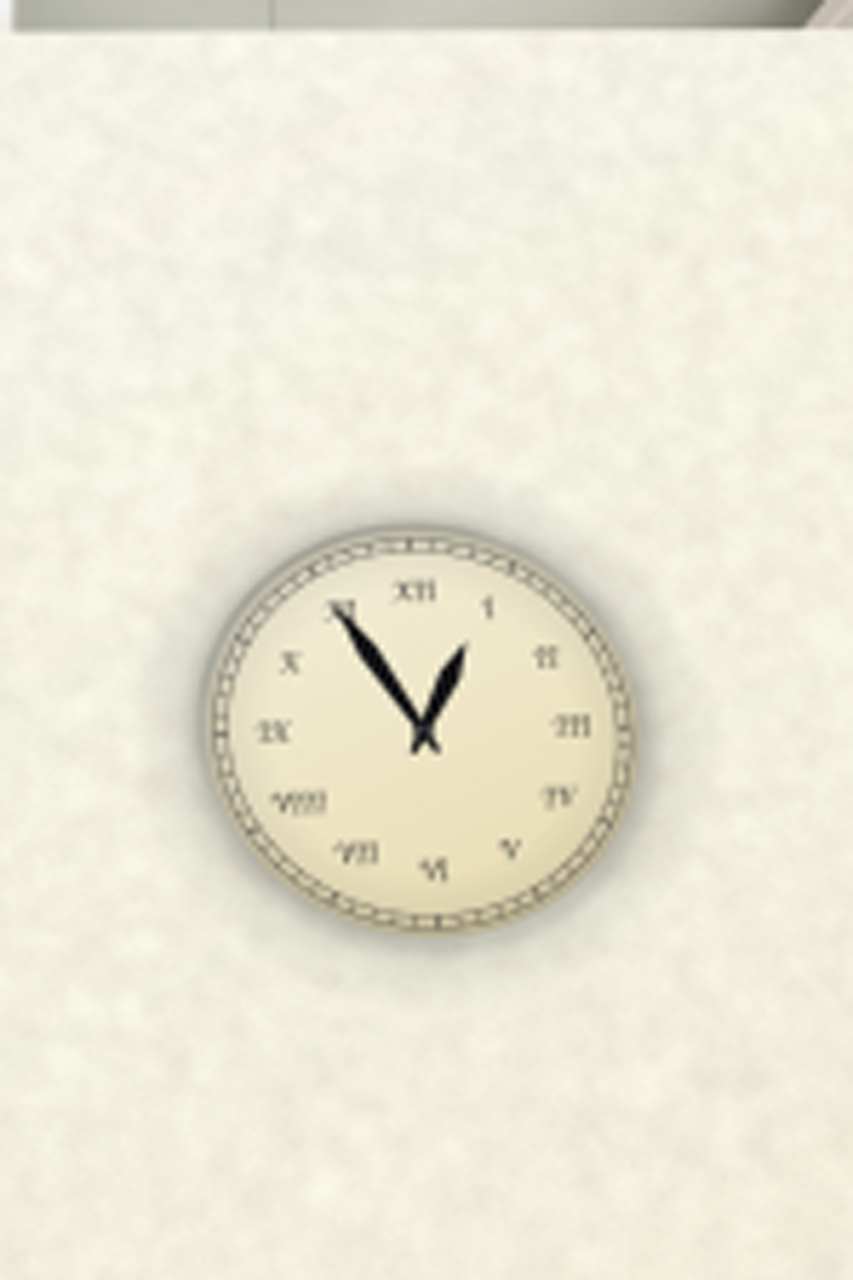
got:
h=12 m=55
